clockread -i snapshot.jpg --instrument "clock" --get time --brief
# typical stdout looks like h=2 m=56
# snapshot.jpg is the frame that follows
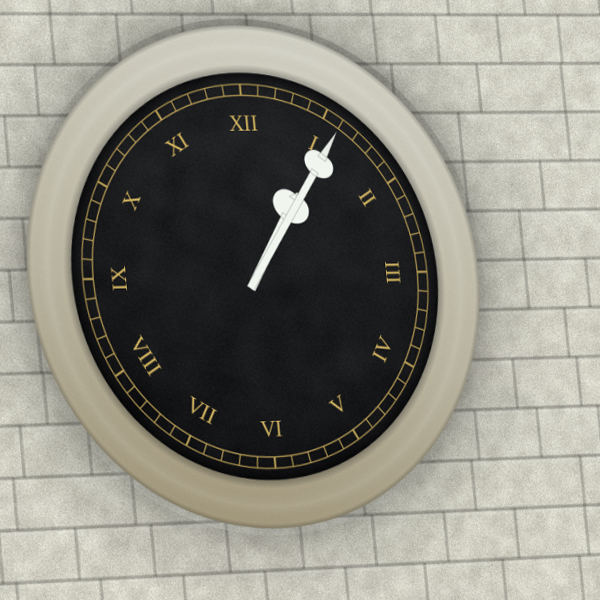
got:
h=1 m=6
